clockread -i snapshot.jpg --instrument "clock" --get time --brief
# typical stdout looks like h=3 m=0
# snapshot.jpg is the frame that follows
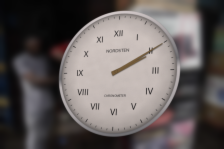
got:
h=2 m=10
